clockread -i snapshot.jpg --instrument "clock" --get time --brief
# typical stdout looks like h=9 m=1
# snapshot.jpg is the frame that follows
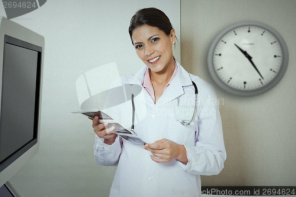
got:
h=10 m=24
